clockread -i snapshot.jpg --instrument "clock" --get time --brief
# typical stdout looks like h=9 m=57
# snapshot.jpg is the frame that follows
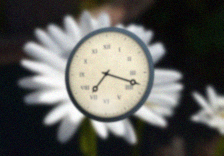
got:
h=7 m=18
